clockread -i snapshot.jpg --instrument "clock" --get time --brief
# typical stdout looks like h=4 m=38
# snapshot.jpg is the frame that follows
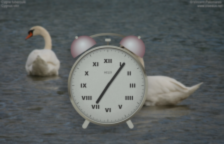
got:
h=7 m=6
